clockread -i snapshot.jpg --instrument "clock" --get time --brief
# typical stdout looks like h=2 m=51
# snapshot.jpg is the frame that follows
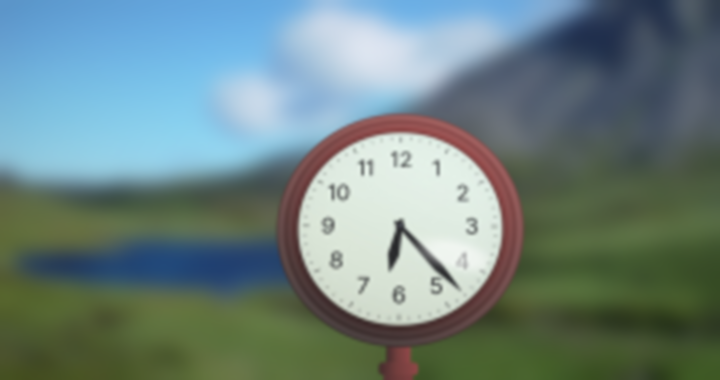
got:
h=6 m=23
